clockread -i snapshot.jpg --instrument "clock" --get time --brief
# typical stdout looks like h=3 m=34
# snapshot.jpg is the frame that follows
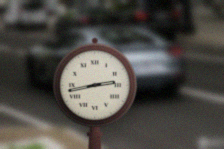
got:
h=2 m=43
